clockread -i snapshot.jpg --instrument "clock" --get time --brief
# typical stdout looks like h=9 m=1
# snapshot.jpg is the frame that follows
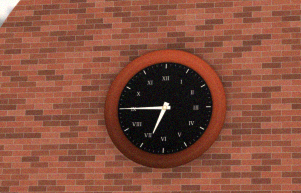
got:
h=6 m=45
